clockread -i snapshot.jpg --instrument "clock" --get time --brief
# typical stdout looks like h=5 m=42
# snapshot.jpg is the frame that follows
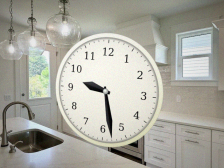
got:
h=9 m=28
